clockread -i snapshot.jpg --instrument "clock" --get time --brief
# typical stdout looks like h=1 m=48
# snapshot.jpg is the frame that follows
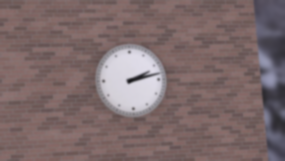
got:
h=2 m=13
